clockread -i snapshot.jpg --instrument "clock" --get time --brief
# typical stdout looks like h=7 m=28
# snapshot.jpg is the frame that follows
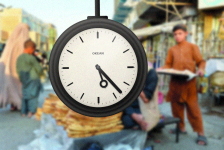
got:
h=5 m=23
